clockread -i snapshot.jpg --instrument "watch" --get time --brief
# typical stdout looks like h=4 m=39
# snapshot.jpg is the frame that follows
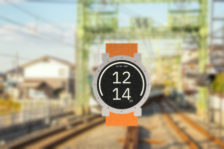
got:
h=12 m=14
